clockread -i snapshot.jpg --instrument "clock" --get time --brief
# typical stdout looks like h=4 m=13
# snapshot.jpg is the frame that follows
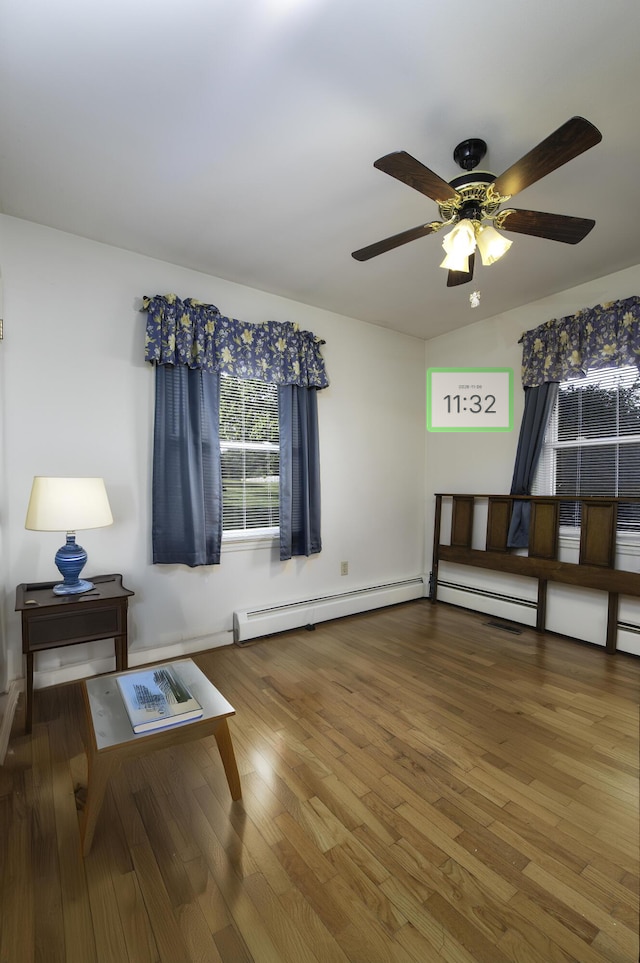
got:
h=11 m=32
